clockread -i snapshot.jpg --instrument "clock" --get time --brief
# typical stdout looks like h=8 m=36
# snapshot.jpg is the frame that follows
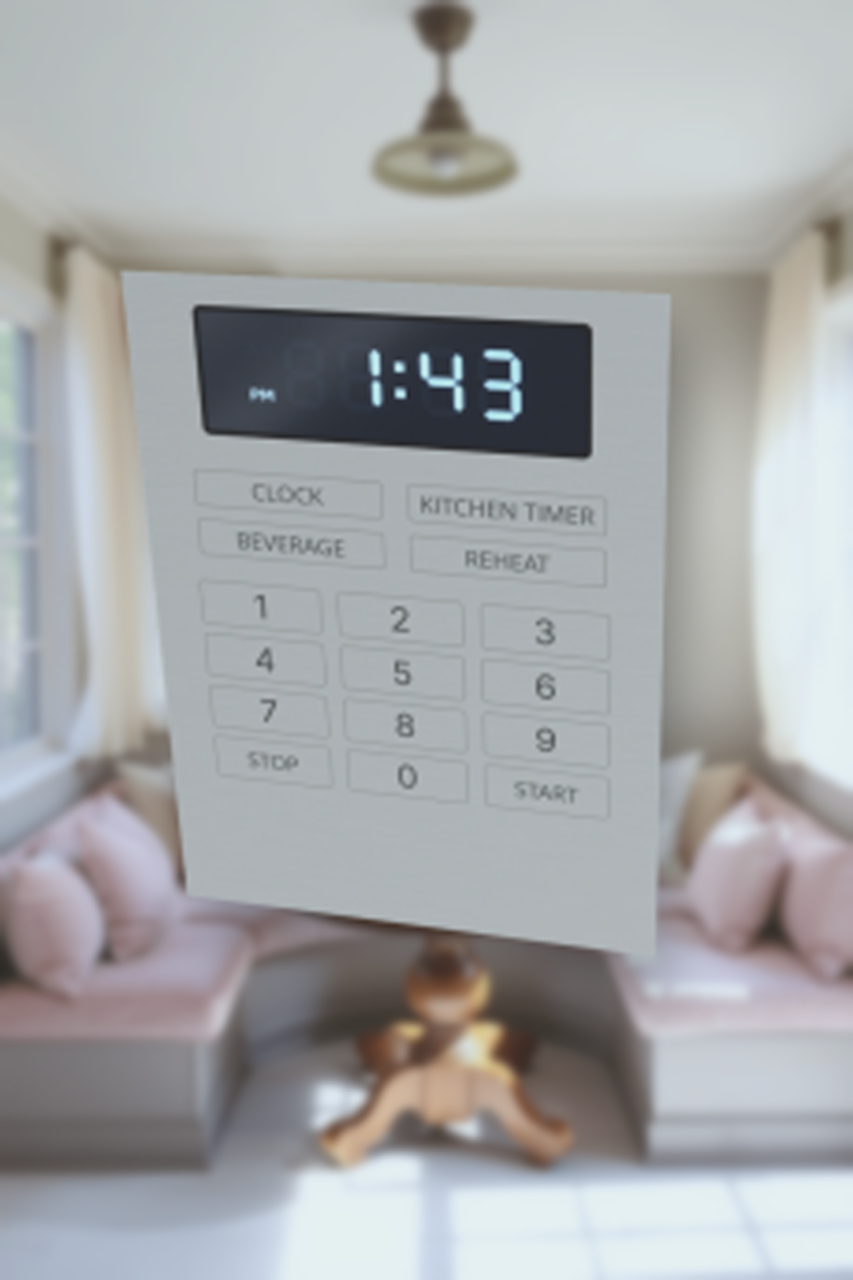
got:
h=1 m=43
